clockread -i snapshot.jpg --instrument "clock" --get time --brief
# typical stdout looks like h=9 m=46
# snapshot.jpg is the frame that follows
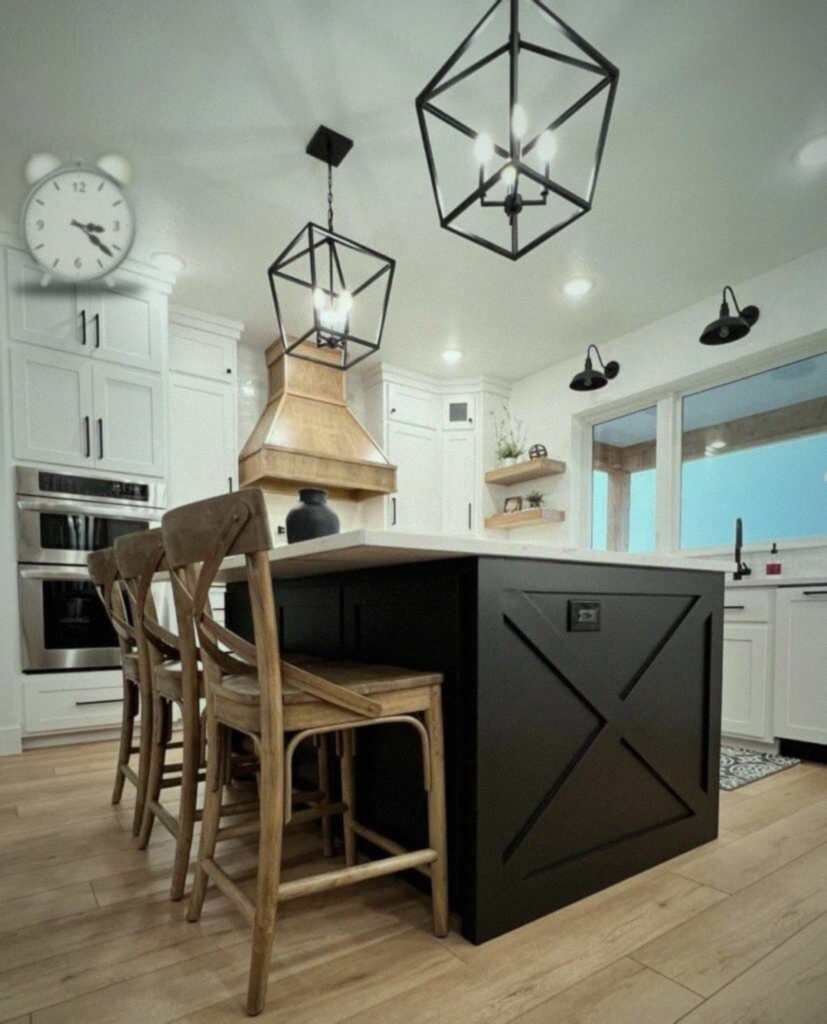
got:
h=3 m=22
